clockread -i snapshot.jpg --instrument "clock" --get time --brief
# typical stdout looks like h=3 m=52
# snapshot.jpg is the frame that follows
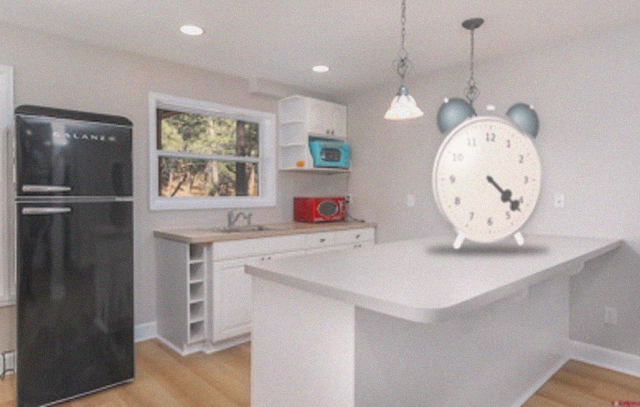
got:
h=4 m=22
